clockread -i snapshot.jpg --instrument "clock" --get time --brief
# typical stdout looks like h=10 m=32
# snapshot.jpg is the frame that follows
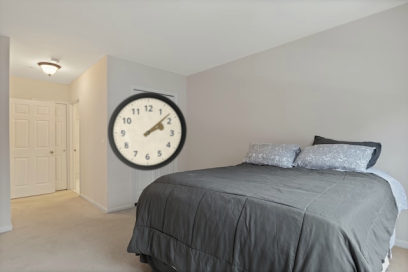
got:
h=2 m=8
